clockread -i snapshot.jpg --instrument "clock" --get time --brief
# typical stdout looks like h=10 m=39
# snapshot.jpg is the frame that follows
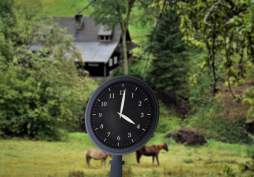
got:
h=4 m=1
